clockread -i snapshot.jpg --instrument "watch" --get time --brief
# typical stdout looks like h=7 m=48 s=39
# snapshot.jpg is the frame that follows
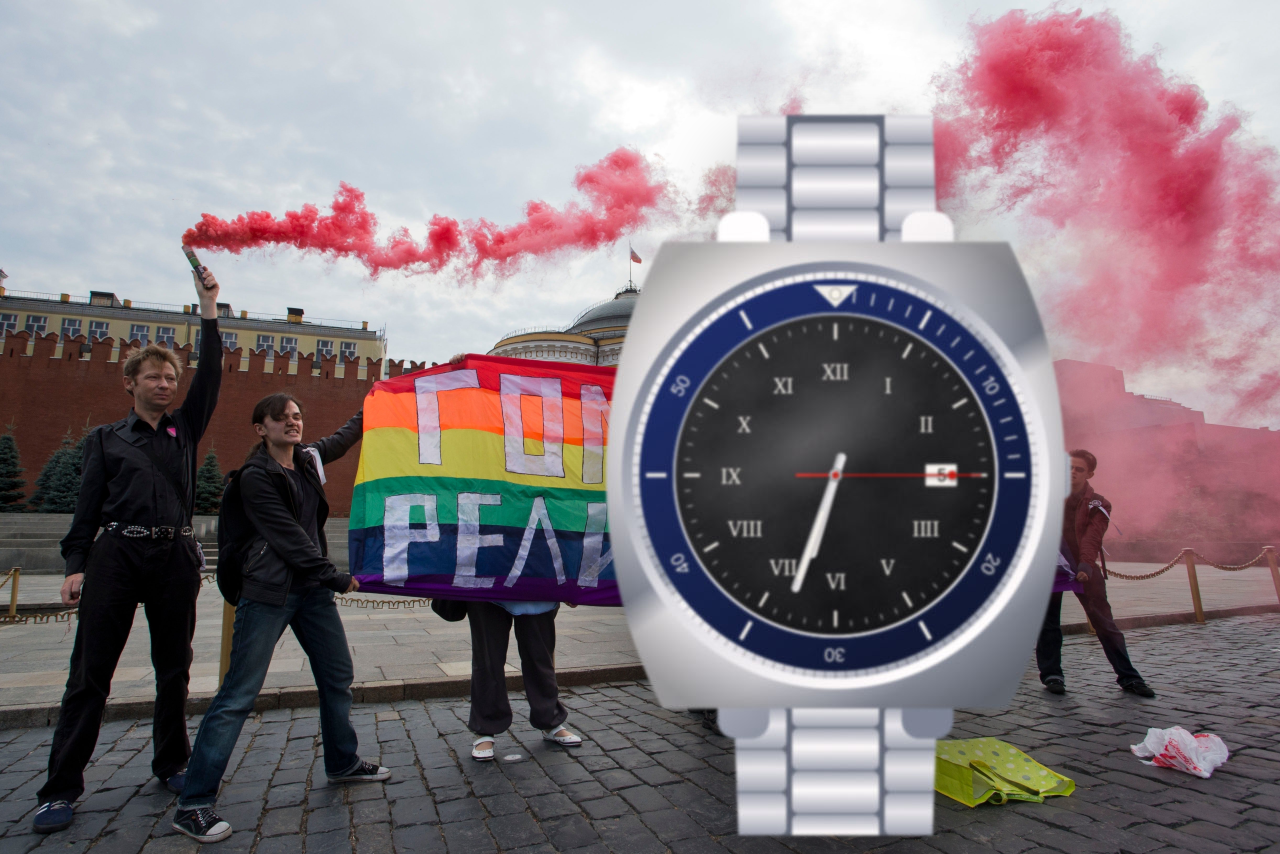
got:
h=6 m=33 s=15
